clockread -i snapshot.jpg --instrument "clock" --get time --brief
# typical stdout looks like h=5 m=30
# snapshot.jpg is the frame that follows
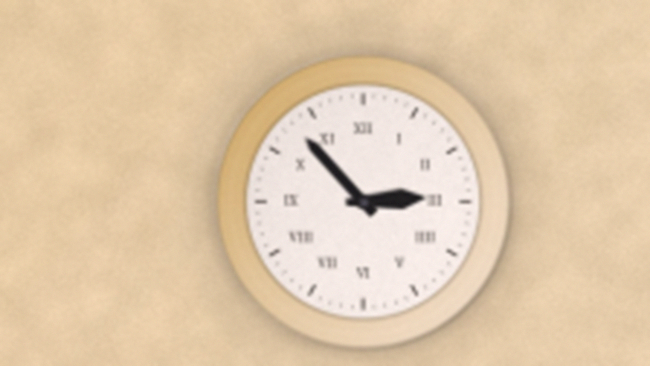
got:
h=2 m=53
